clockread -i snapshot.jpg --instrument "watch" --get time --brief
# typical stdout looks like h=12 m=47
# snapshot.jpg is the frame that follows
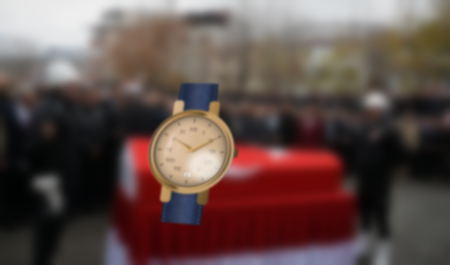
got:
h=10 m=10
